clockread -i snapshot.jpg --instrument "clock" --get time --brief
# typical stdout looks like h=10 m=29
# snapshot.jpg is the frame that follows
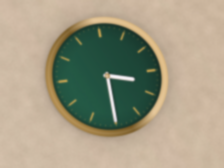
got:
h=3 m=30
